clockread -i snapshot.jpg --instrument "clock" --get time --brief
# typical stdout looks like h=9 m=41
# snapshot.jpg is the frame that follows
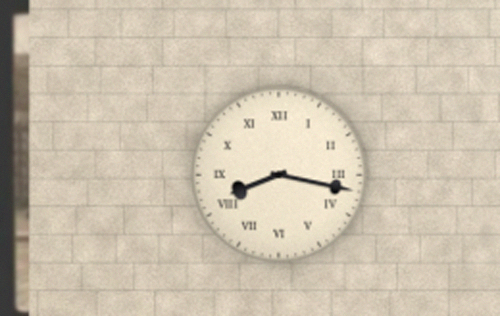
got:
h=8 m=17
